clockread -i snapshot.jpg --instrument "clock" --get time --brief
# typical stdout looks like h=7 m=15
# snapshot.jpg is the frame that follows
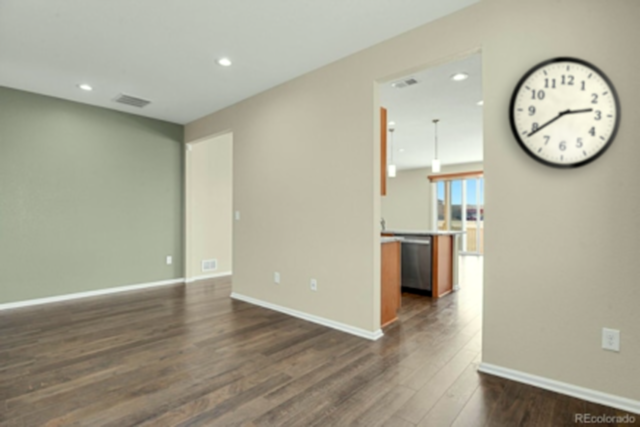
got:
h=2 m=39
